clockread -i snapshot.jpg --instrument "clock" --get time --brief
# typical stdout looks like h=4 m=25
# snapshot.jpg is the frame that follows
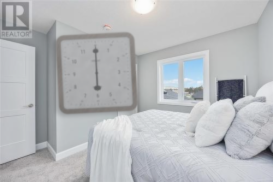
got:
h=6 m=0
